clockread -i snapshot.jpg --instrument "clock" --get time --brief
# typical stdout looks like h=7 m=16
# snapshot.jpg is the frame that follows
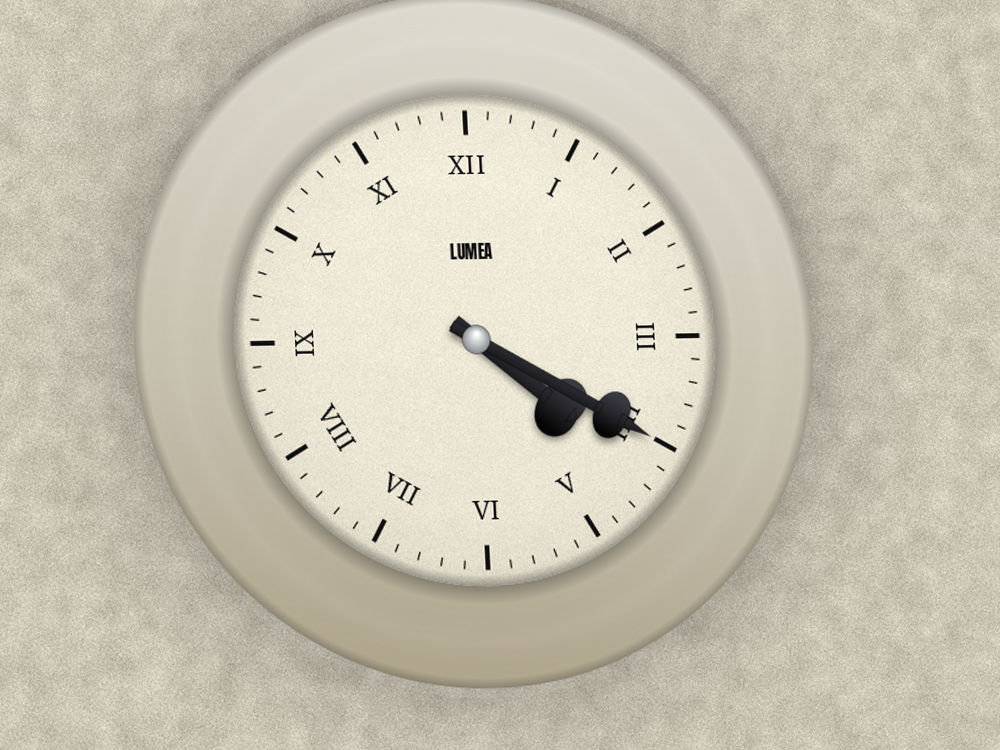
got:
h=4 m=20
